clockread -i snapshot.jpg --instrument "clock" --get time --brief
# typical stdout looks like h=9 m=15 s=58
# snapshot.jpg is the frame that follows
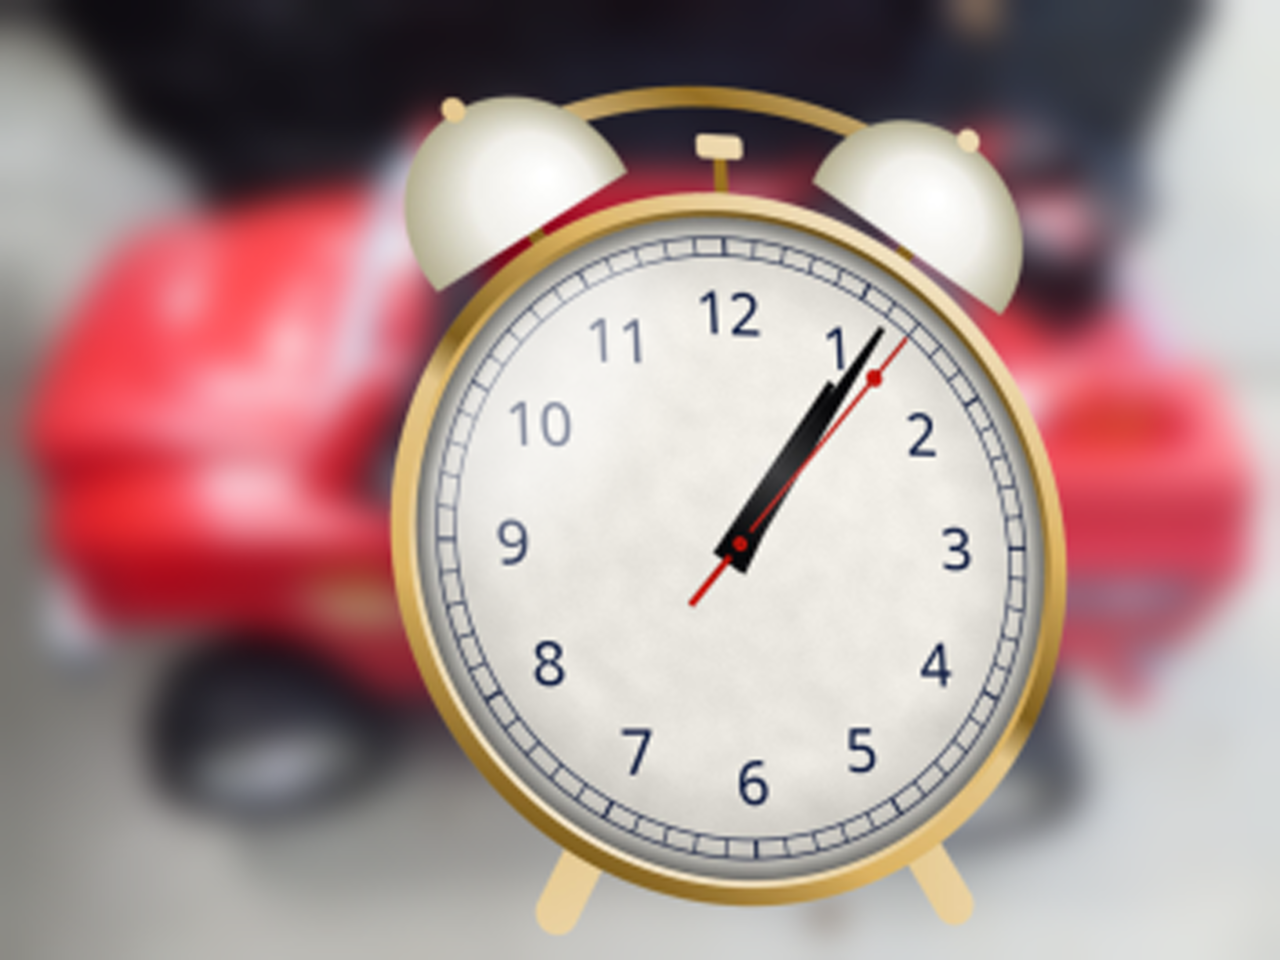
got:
h=1 m=6 s=7
